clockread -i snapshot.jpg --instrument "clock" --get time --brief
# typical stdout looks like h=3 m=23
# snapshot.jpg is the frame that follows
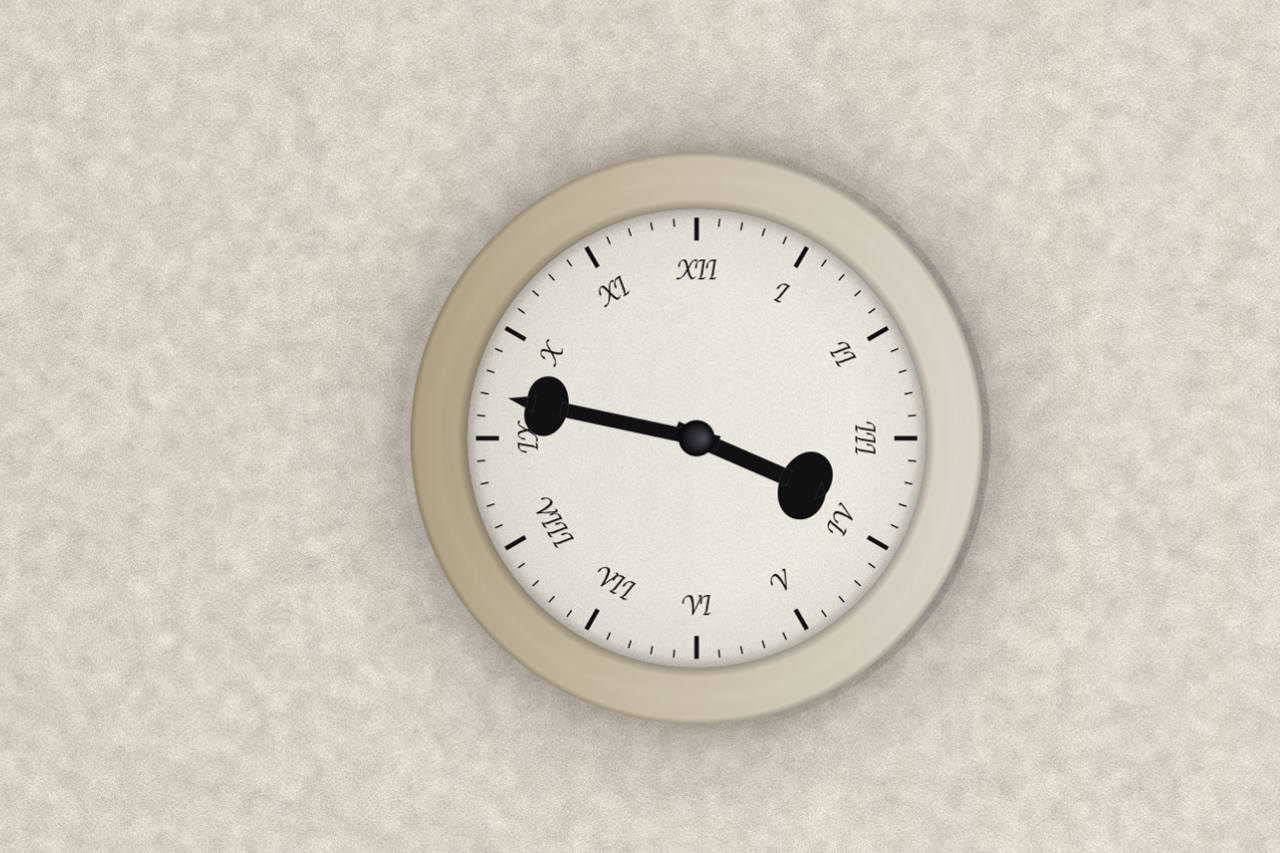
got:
h=3 m=47
